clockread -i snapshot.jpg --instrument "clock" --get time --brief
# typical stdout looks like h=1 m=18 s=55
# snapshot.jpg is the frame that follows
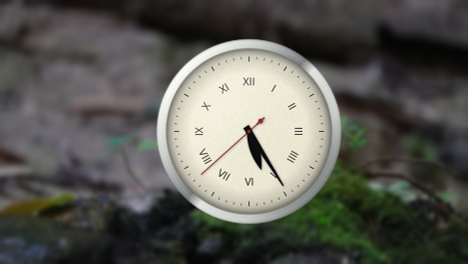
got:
h=5 m=24 s=38
